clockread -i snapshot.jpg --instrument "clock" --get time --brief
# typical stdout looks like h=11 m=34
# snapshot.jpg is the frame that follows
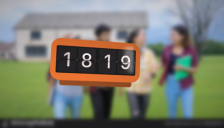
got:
h=18 m=19
